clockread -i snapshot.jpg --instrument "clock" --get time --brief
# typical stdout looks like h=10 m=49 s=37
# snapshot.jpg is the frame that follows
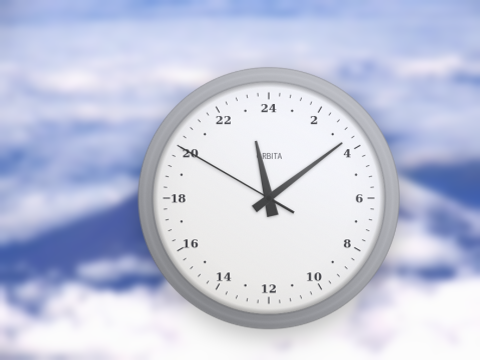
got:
h=23 m=8 s=50
